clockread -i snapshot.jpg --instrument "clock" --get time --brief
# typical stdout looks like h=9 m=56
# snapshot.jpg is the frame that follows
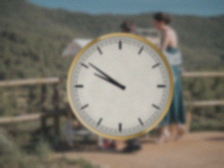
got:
h=9 m=51
